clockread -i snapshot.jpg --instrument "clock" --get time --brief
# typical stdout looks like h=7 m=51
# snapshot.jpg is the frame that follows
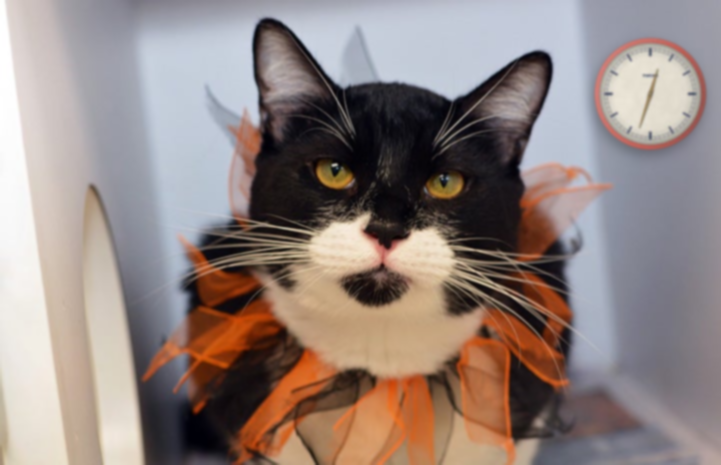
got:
h=12 m=33
